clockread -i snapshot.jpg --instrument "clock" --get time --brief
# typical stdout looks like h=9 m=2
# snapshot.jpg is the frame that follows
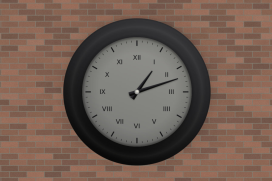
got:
h=1 m=12
